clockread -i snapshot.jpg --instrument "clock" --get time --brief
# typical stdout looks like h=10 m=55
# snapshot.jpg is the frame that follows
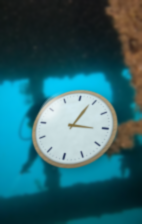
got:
h=3 m=4
